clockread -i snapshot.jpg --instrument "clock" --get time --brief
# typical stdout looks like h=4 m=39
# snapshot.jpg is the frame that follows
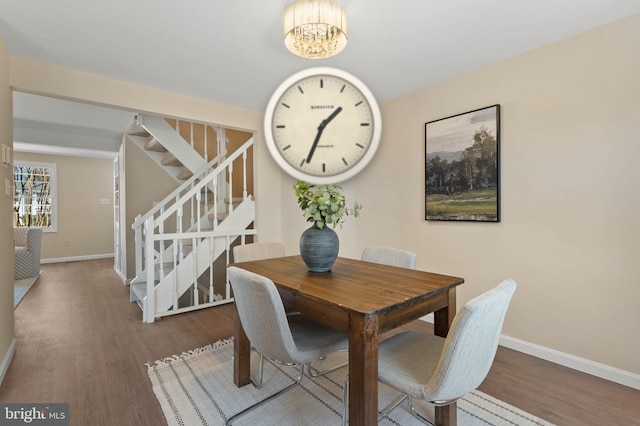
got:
h=1 m=34
